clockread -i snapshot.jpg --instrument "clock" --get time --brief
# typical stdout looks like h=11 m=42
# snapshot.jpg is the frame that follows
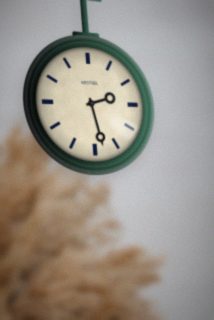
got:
h=2 m=28
